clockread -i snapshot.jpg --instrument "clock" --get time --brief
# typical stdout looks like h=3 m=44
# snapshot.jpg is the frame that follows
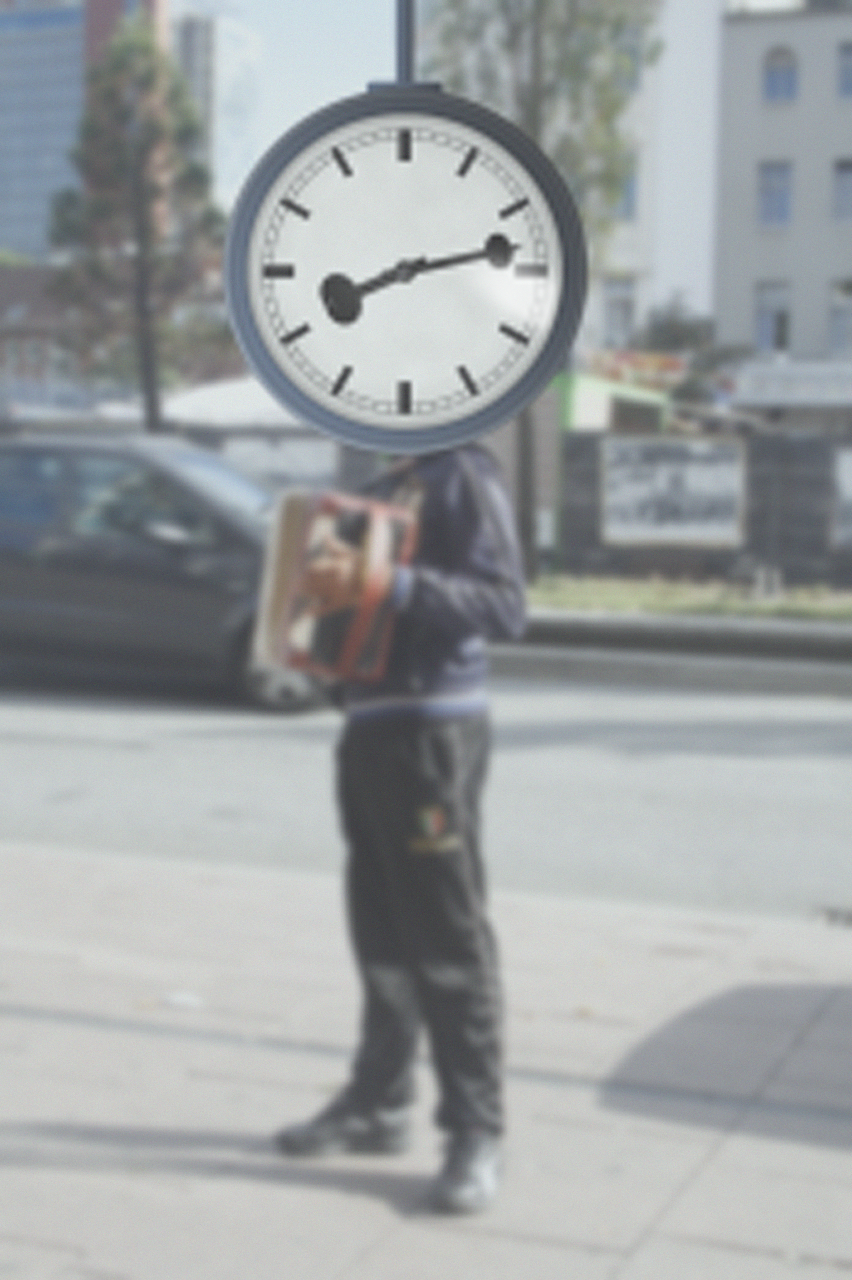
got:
h=8 m=13
